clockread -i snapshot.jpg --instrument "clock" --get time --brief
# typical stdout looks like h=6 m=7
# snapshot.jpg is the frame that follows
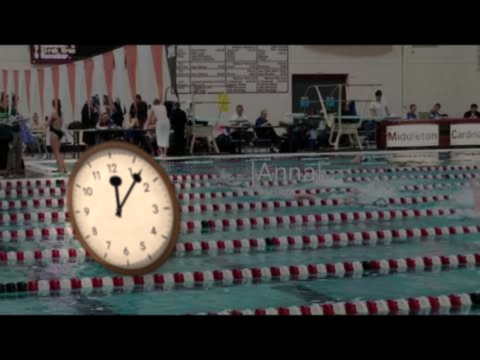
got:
h=12 m=7
